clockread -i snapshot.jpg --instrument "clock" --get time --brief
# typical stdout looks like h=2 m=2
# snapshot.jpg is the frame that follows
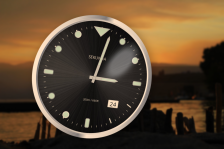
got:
h=3 m=2
